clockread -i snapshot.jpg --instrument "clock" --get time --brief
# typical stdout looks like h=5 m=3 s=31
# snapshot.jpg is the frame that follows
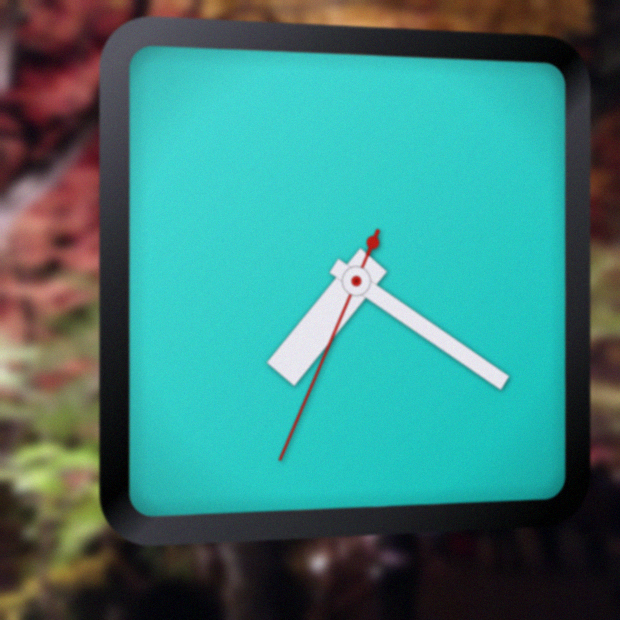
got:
h=7 m=20 s=34
